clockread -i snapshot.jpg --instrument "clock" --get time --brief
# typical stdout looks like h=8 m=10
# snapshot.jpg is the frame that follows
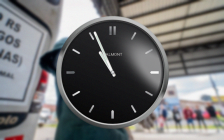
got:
h=10 m=56
